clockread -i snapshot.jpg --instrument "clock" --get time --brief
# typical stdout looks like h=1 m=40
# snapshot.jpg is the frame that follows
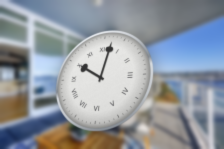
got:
h=10 m=2
